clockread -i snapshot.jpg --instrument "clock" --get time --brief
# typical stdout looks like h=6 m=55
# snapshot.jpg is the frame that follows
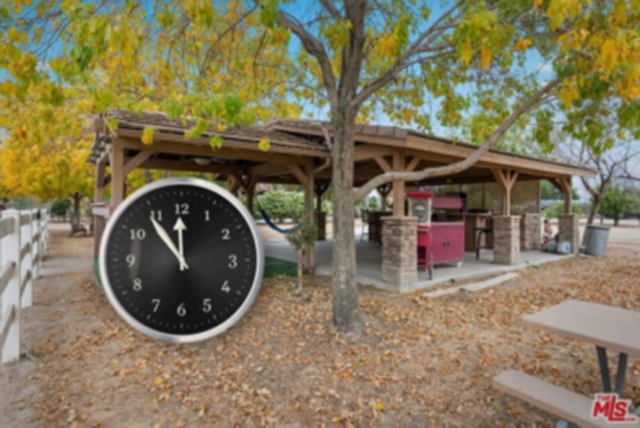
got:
h=11 m=54
